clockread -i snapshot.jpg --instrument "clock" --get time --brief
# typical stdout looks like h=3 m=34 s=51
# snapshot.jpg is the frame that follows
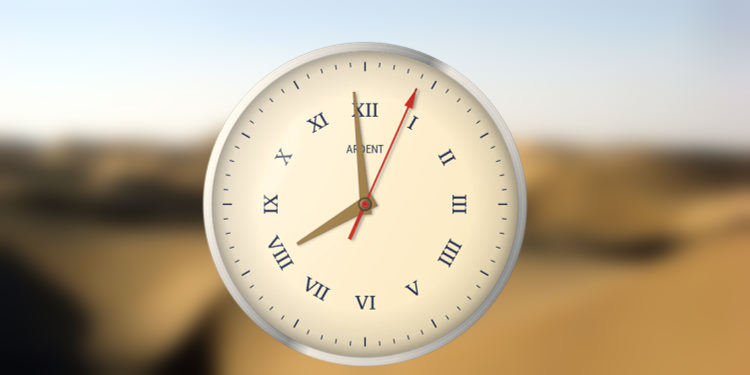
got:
h=7 m=59 s=4
